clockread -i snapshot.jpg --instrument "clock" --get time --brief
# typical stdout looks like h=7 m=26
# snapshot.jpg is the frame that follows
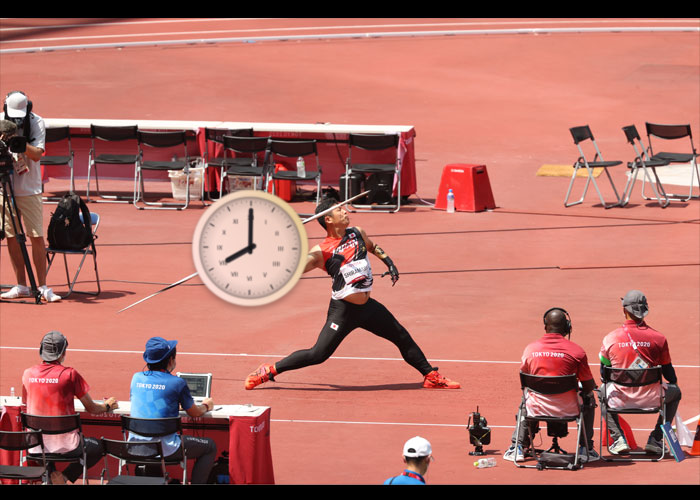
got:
h=8 m=0
